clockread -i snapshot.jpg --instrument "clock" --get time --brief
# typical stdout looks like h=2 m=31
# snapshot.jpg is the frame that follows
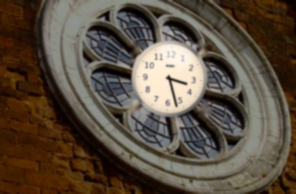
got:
h=3 m=27
